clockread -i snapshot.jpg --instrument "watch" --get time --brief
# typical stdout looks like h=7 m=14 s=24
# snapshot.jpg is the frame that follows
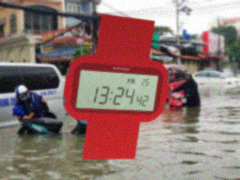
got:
h=13 m=24 s=42
